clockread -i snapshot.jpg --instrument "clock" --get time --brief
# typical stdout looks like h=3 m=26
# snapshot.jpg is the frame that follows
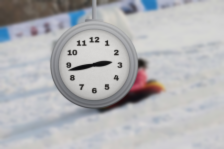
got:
h=2 m=43
